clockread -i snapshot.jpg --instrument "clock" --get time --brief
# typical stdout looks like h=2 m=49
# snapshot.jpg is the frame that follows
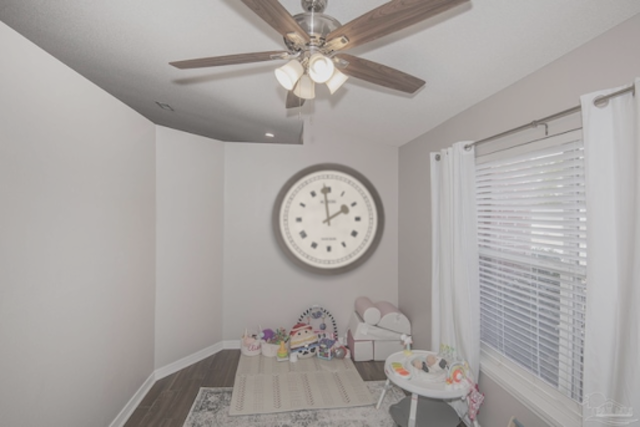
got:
h=1 m=59
